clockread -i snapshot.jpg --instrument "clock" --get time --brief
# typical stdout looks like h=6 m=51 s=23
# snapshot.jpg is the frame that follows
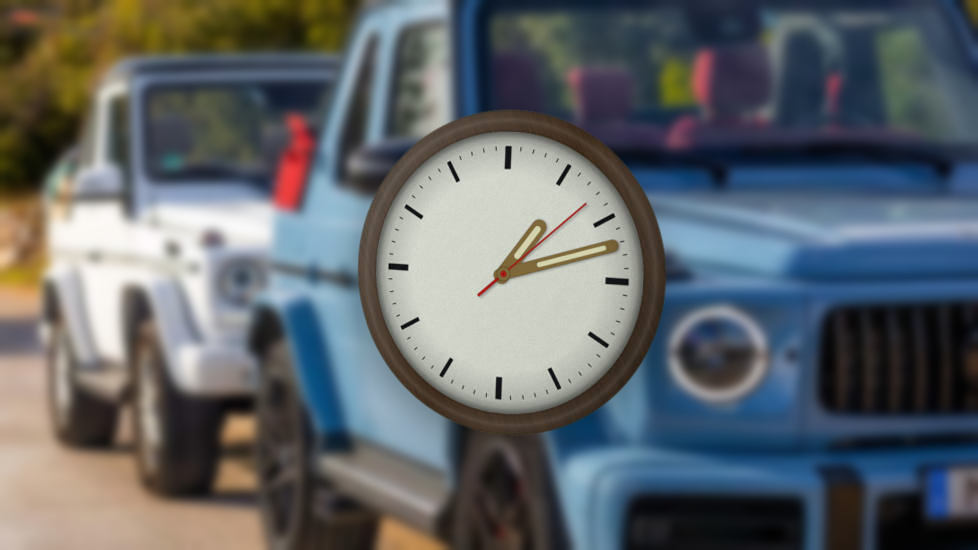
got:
h=1 m=12 s=8
